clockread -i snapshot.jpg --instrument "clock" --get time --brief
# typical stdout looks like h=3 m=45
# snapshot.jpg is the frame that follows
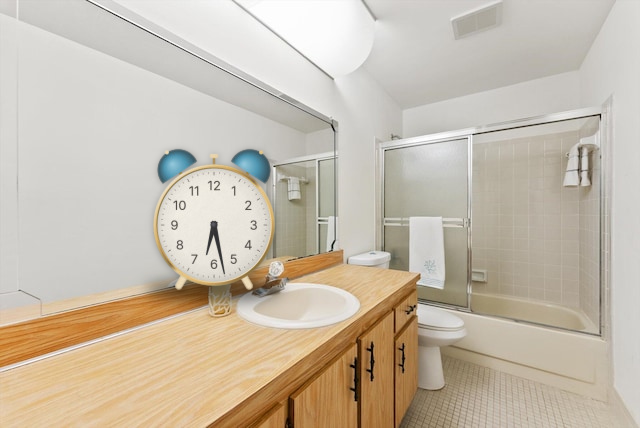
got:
h=6 m=28
